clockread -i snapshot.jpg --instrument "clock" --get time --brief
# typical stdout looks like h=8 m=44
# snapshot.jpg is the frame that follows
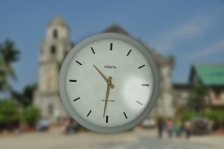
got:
h=10 m=31
